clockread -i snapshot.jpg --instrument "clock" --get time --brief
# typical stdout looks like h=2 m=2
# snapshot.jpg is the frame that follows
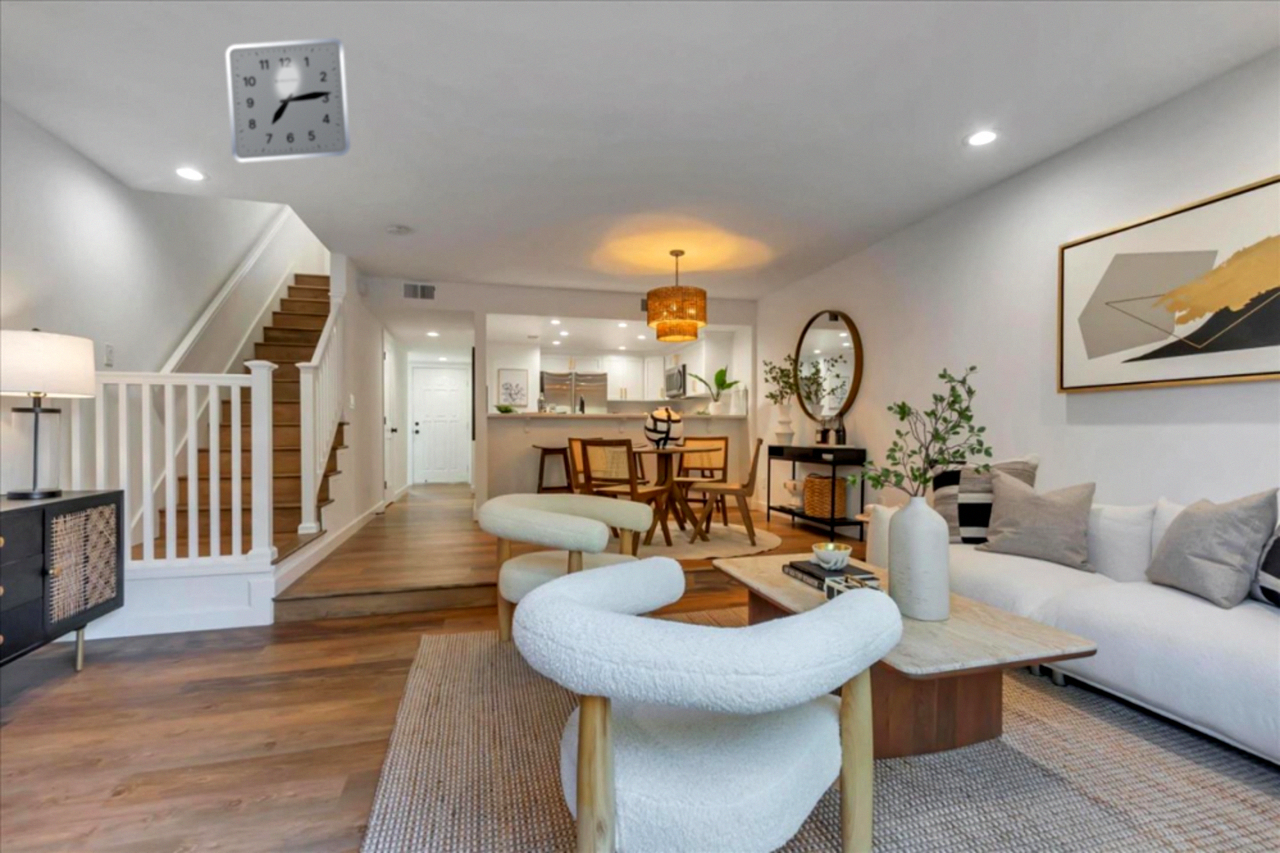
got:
h=7 m=14
